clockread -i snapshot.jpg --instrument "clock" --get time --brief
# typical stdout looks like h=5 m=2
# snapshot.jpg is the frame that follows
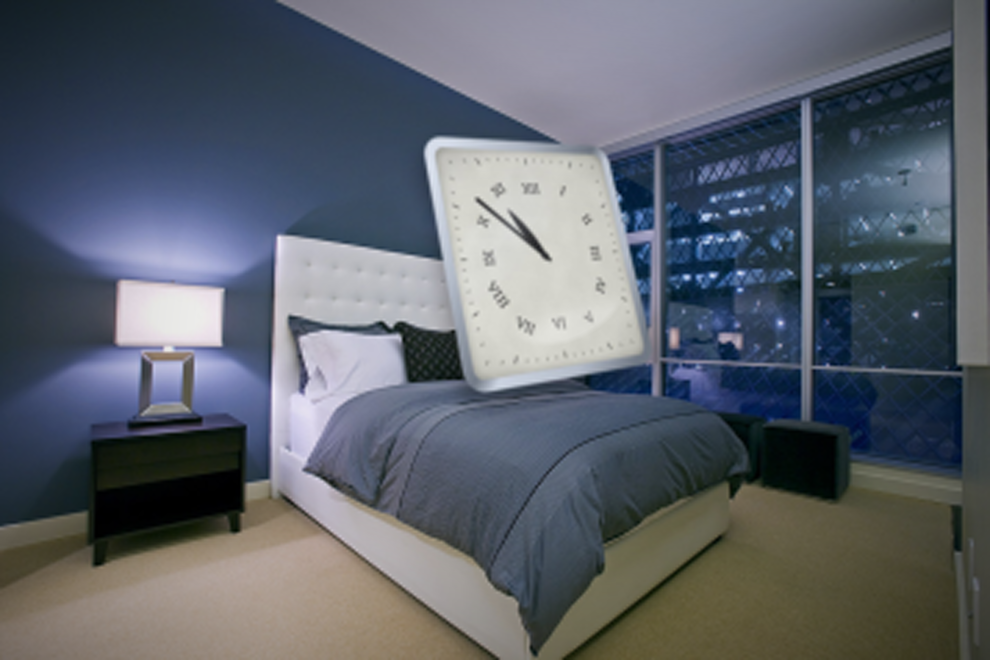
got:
h=10 m=52
